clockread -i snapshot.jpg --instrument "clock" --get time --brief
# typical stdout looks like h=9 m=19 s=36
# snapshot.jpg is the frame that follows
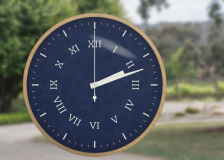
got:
h=2 m=12 s=0
